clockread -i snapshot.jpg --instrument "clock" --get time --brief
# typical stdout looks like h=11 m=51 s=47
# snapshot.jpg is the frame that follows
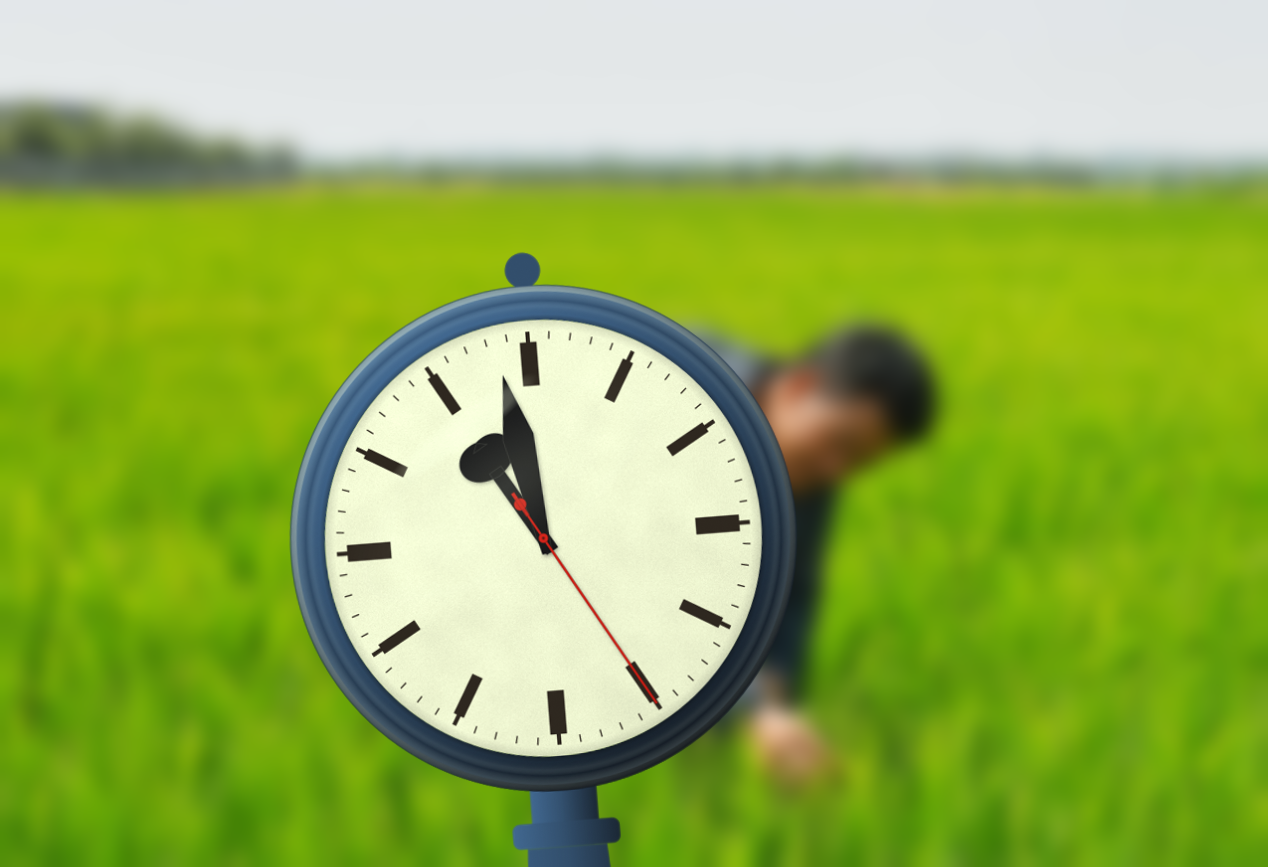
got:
h=10 m=58 s=25
